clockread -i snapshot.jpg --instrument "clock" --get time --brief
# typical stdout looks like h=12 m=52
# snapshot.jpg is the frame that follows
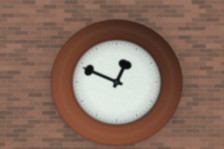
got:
h=12 m=49
